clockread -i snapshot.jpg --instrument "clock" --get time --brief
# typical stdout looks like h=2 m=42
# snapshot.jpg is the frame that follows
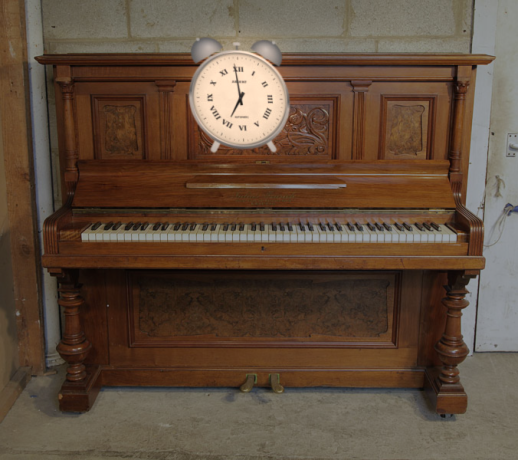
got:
h=6 m=59
